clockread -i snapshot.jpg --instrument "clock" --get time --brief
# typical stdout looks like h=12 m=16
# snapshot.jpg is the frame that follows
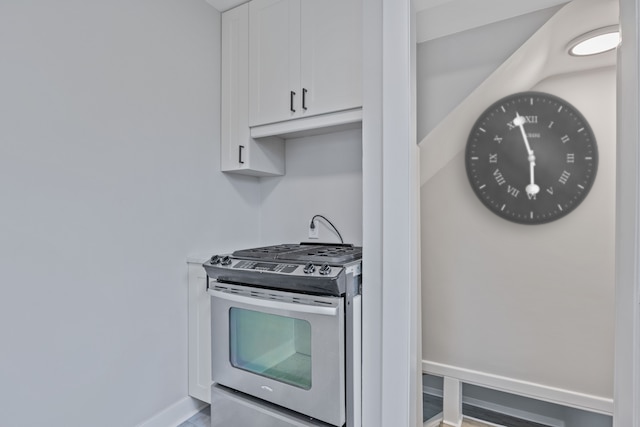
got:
h=5 m=57
